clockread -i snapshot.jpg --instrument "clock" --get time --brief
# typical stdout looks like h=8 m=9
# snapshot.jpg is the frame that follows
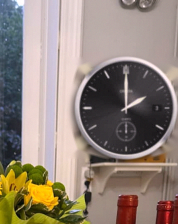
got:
h=2 m=0
